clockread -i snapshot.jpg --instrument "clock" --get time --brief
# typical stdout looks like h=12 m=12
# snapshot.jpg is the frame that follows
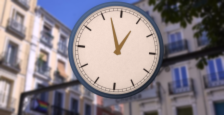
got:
h=12 m=57
